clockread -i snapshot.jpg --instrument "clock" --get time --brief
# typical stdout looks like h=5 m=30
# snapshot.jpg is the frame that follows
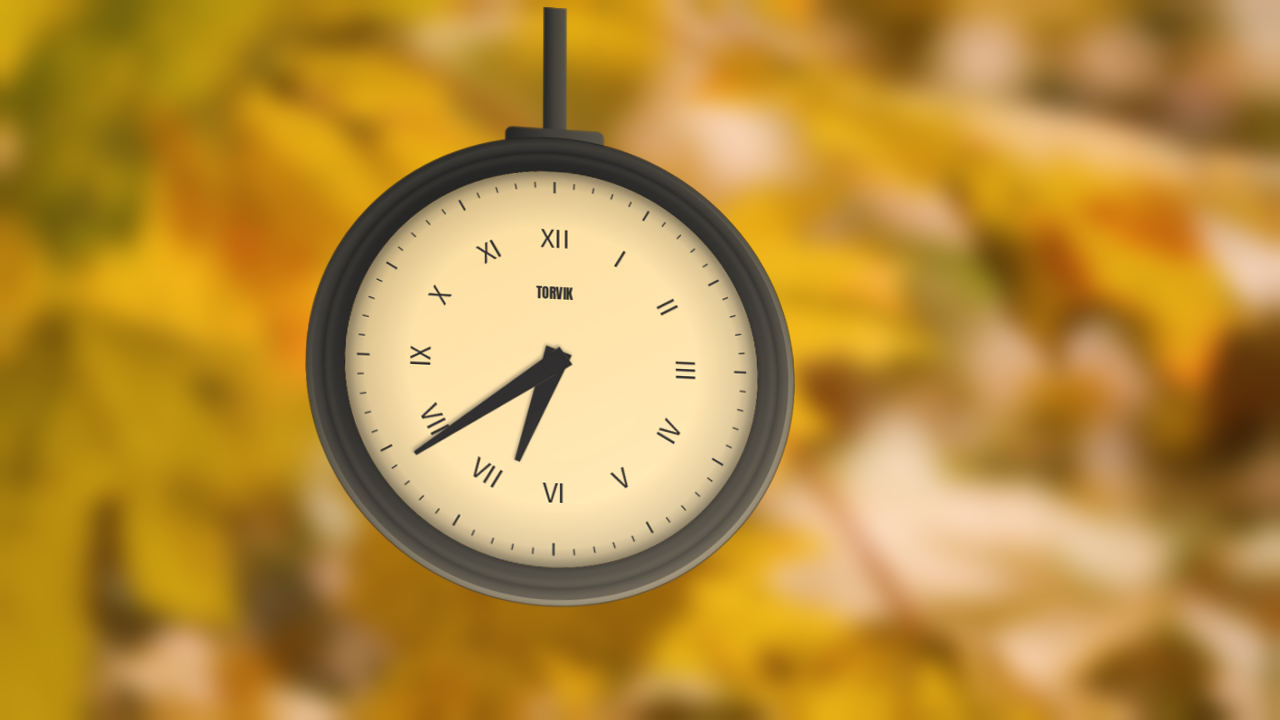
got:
h=6 m=39
